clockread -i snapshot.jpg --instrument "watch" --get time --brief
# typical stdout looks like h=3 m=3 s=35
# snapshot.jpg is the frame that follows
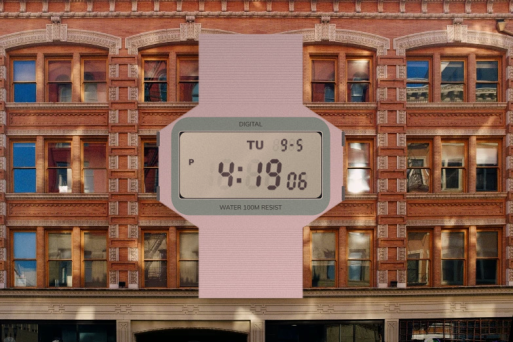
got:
h=4 m=19 s=6
